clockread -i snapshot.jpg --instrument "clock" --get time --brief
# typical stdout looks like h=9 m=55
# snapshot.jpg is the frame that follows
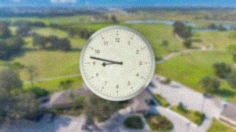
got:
h=8 m=47
